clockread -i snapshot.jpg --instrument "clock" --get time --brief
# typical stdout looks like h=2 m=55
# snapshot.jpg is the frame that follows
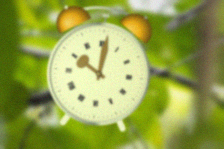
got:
h=10 m=1
